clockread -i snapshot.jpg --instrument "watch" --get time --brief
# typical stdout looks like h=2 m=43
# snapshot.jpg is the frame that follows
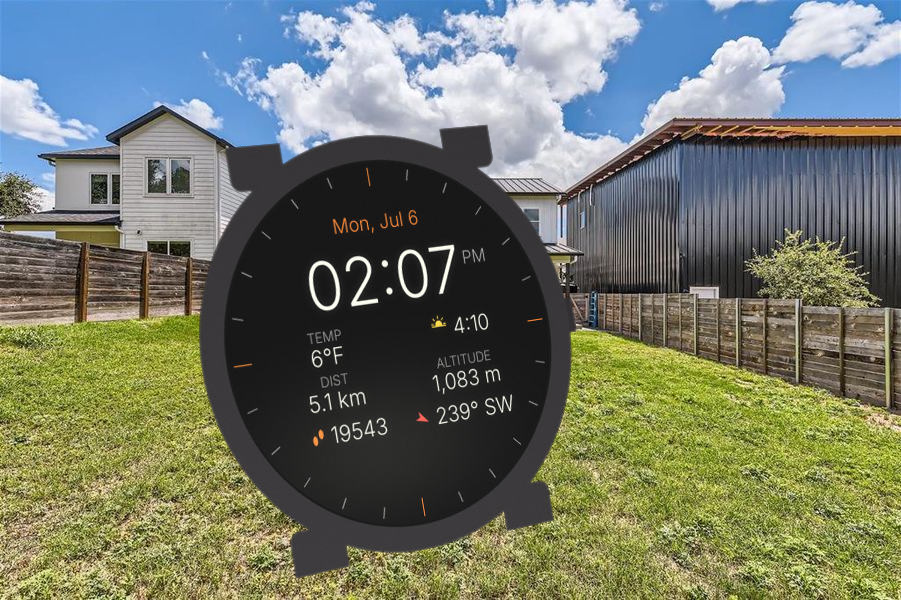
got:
h=2 m=7
